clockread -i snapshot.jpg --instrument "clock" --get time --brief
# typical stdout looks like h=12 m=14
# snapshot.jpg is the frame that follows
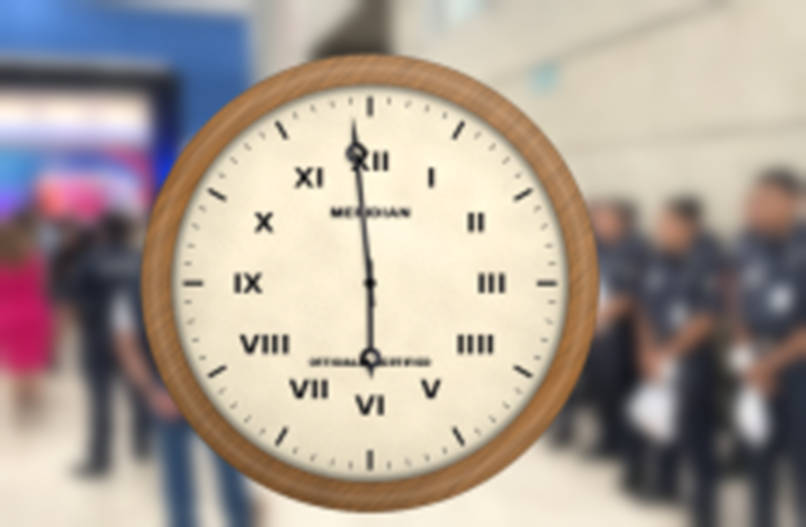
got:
h=5 m=59
